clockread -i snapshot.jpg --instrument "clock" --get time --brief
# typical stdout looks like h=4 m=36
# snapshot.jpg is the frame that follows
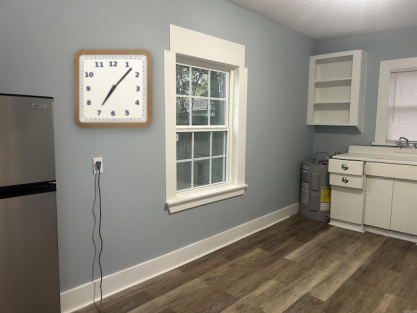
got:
h=7 m=7
